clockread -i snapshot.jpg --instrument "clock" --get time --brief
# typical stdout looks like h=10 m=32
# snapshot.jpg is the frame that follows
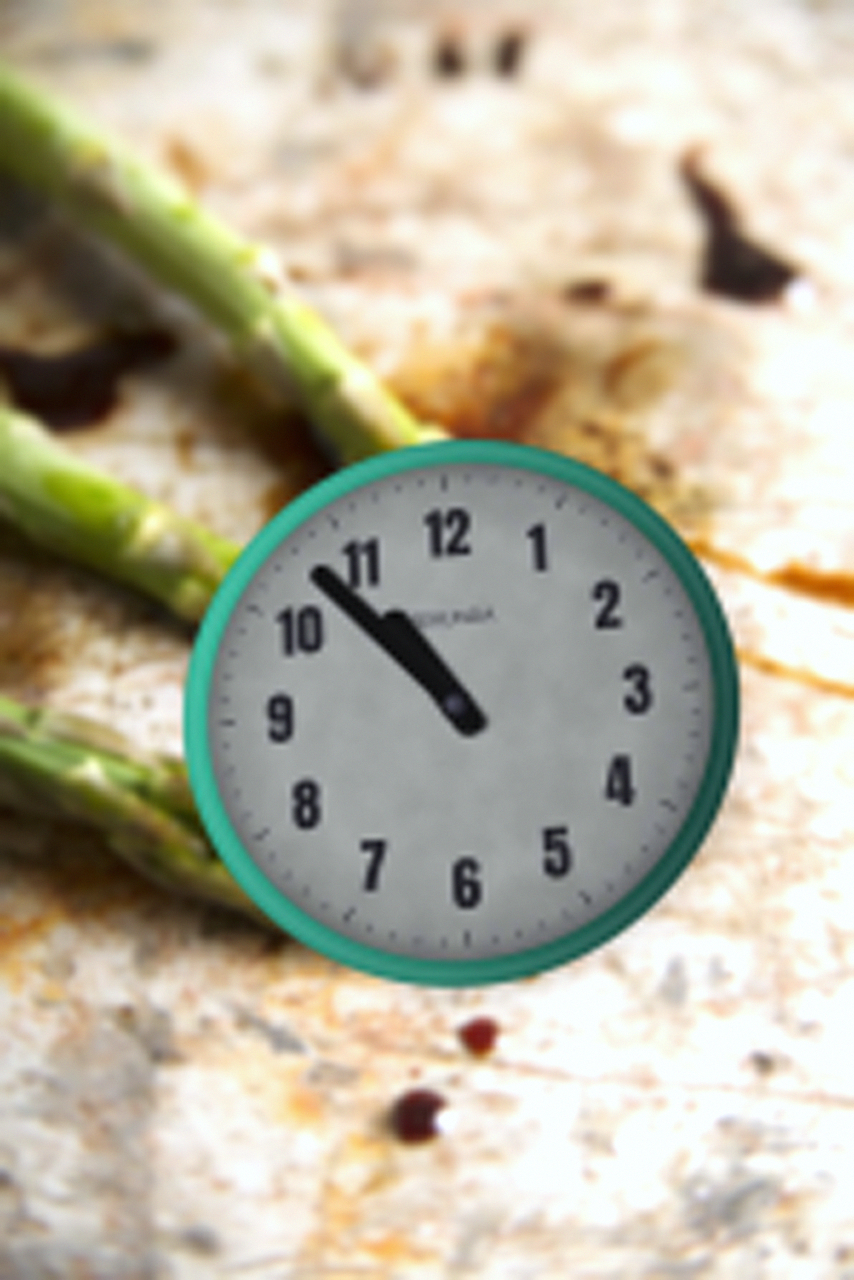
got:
h=10 m=53
